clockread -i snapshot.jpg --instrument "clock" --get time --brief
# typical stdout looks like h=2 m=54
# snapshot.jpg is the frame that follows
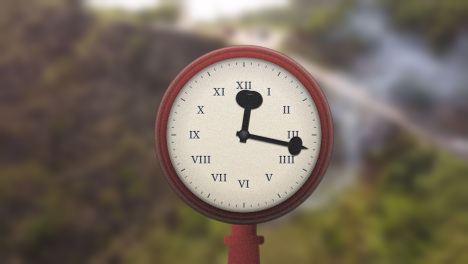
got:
h=12 m=17
